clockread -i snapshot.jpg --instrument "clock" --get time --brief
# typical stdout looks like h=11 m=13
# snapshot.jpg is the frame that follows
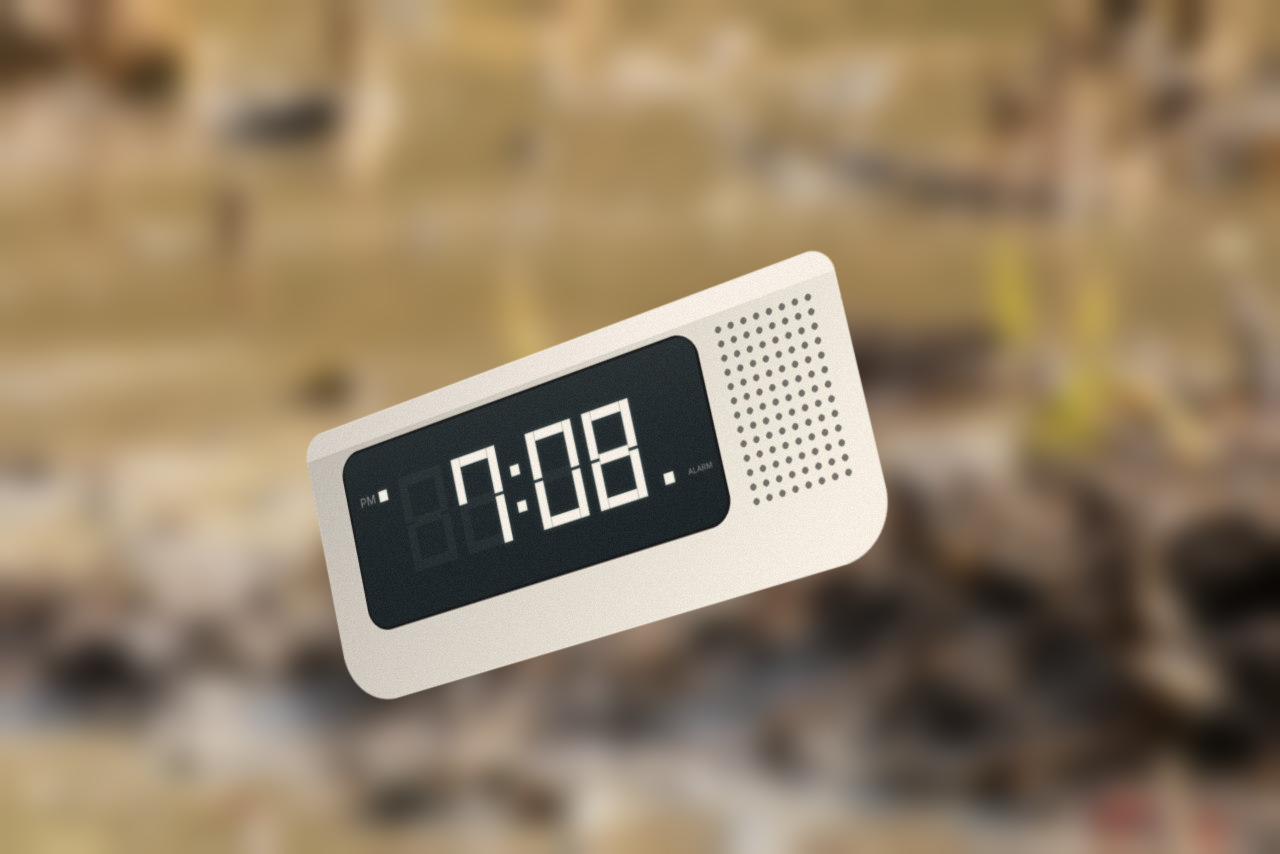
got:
h=7 m=8
